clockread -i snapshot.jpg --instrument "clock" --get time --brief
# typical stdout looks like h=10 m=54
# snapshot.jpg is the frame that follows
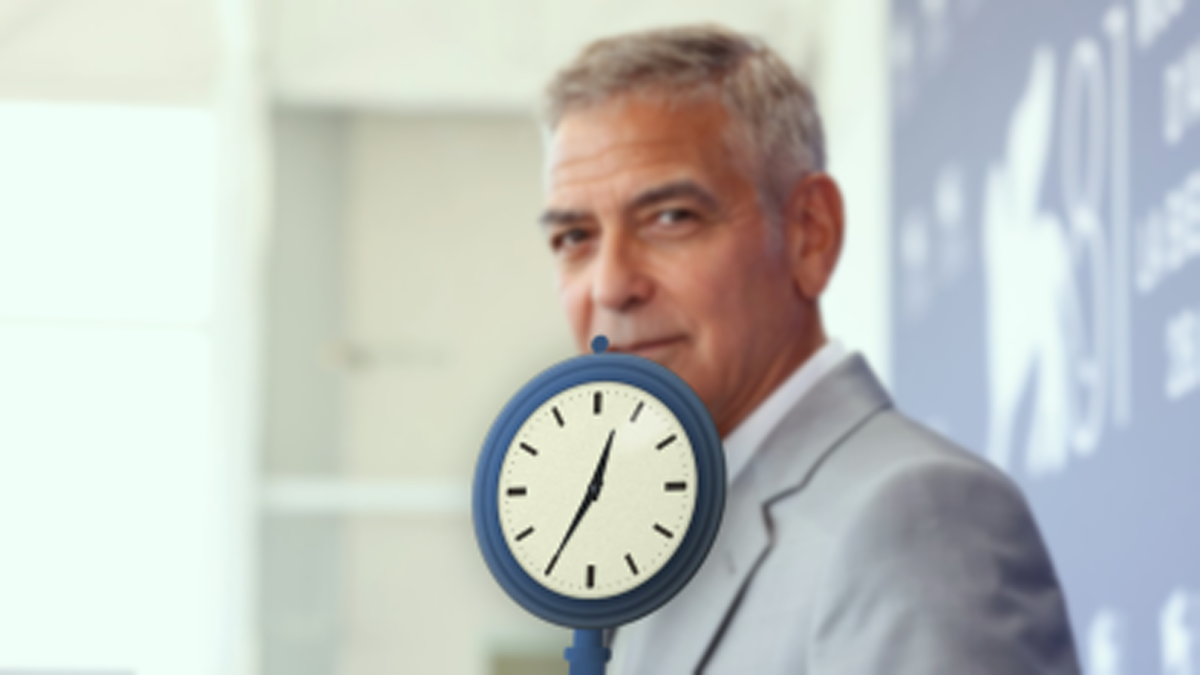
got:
h=12 m=35
